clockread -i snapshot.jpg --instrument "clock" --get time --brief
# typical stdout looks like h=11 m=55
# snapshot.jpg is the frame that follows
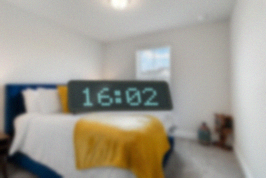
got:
h=16 m=2
